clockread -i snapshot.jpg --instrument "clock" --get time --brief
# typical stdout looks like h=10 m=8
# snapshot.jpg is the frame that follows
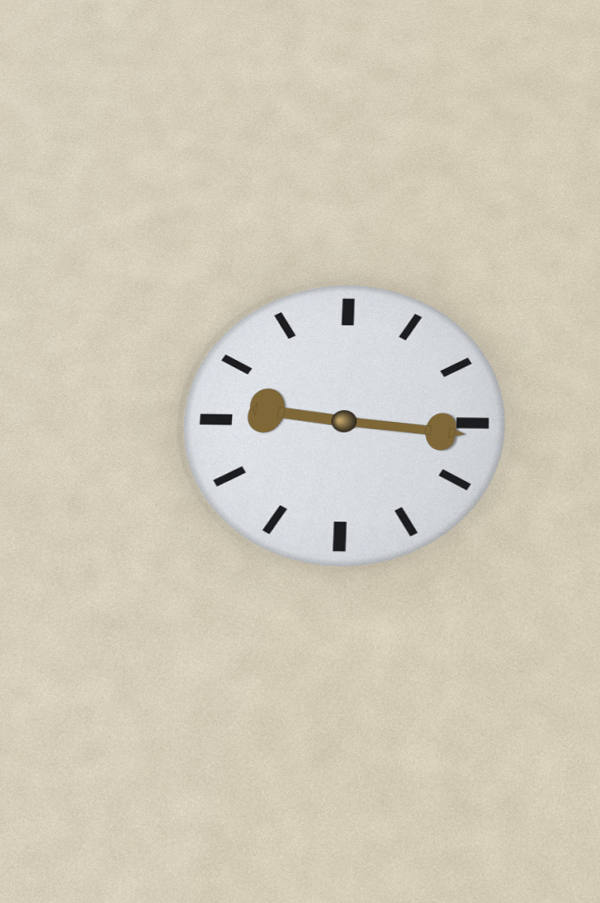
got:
h=9 m=16
